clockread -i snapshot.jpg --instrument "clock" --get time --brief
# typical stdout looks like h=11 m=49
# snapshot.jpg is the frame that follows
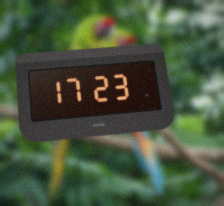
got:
h=17 m=23
